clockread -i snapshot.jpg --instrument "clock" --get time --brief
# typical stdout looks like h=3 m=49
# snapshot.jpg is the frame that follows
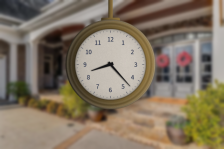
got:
h=8 m=23
